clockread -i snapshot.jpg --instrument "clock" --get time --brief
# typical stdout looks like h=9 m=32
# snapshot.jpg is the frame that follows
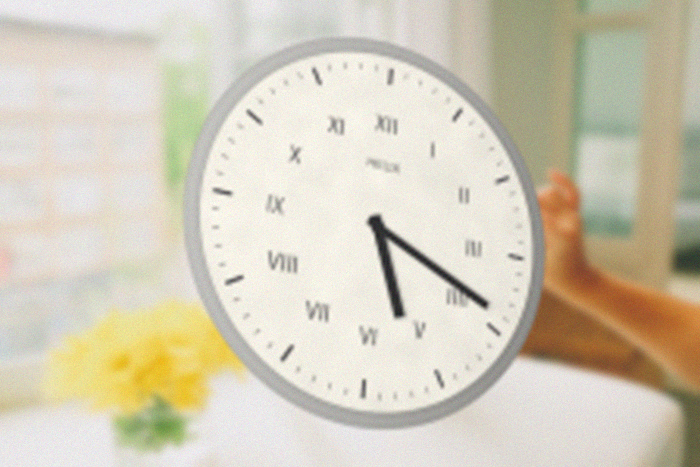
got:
h=5 m=19
